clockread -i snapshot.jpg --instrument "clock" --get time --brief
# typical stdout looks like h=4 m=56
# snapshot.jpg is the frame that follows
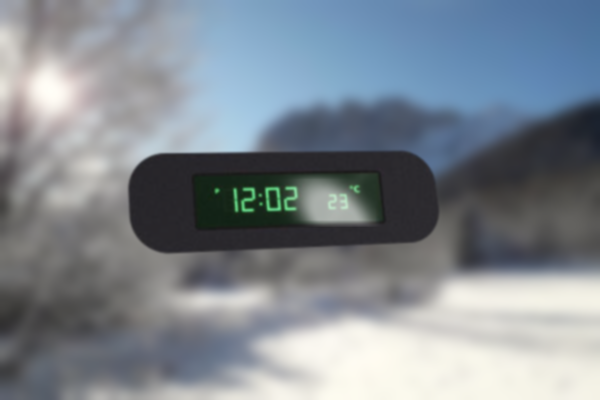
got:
h=12 m=2
